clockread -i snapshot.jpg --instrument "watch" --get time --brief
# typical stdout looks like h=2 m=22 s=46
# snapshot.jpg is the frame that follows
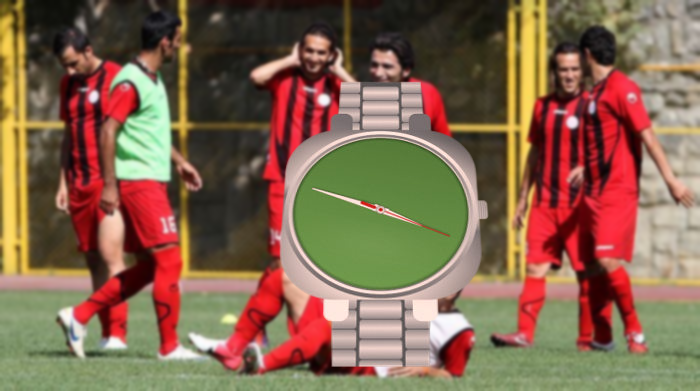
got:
h=3 m=48 s=19
